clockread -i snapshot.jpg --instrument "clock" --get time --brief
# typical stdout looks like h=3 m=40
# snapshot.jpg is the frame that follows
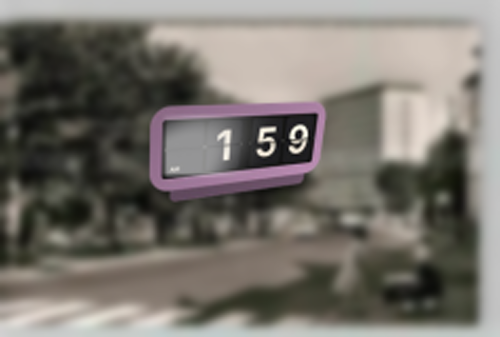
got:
h=1 m=59
